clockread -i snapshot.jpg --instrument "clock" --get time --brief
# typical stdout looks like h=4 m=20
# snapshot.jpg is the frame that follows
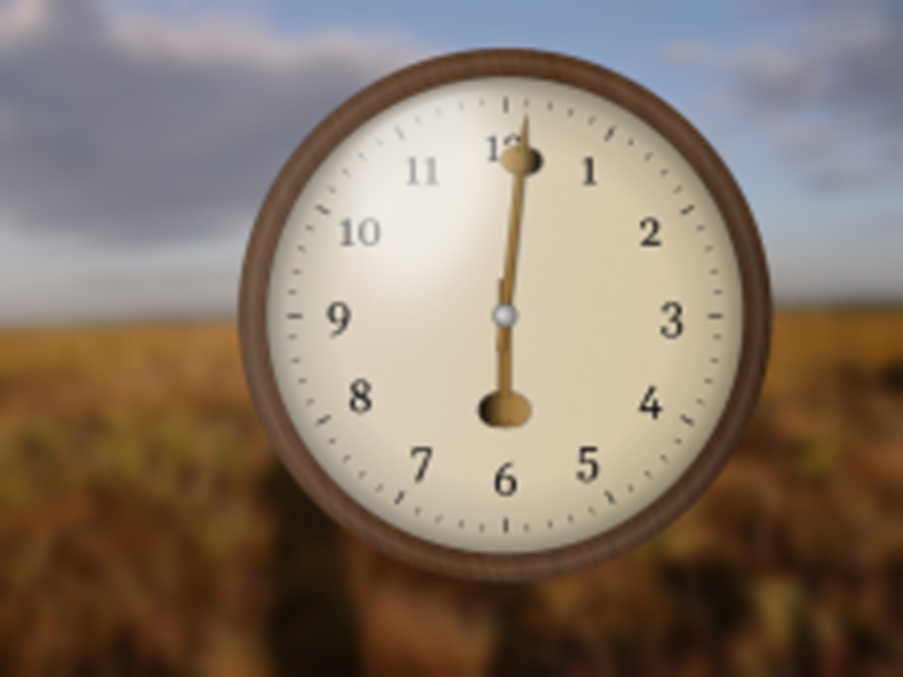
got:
h=6 m=1
